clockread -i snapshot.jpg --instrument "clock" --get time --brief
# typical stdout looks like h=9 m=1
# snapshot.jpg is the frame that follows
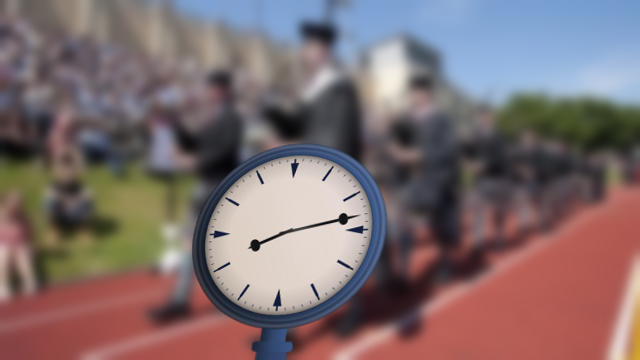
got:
h=8 m=13
